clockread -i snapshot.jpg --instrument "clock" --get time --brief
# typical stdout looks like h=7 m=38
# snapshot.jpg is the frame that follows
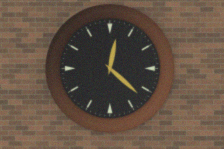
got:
h=12 m=22
